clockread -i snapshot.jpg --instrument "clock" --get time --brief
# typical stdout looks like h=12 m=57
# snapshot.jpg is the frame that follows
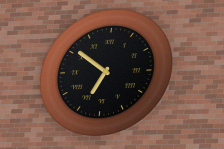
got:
h=6 m=51
